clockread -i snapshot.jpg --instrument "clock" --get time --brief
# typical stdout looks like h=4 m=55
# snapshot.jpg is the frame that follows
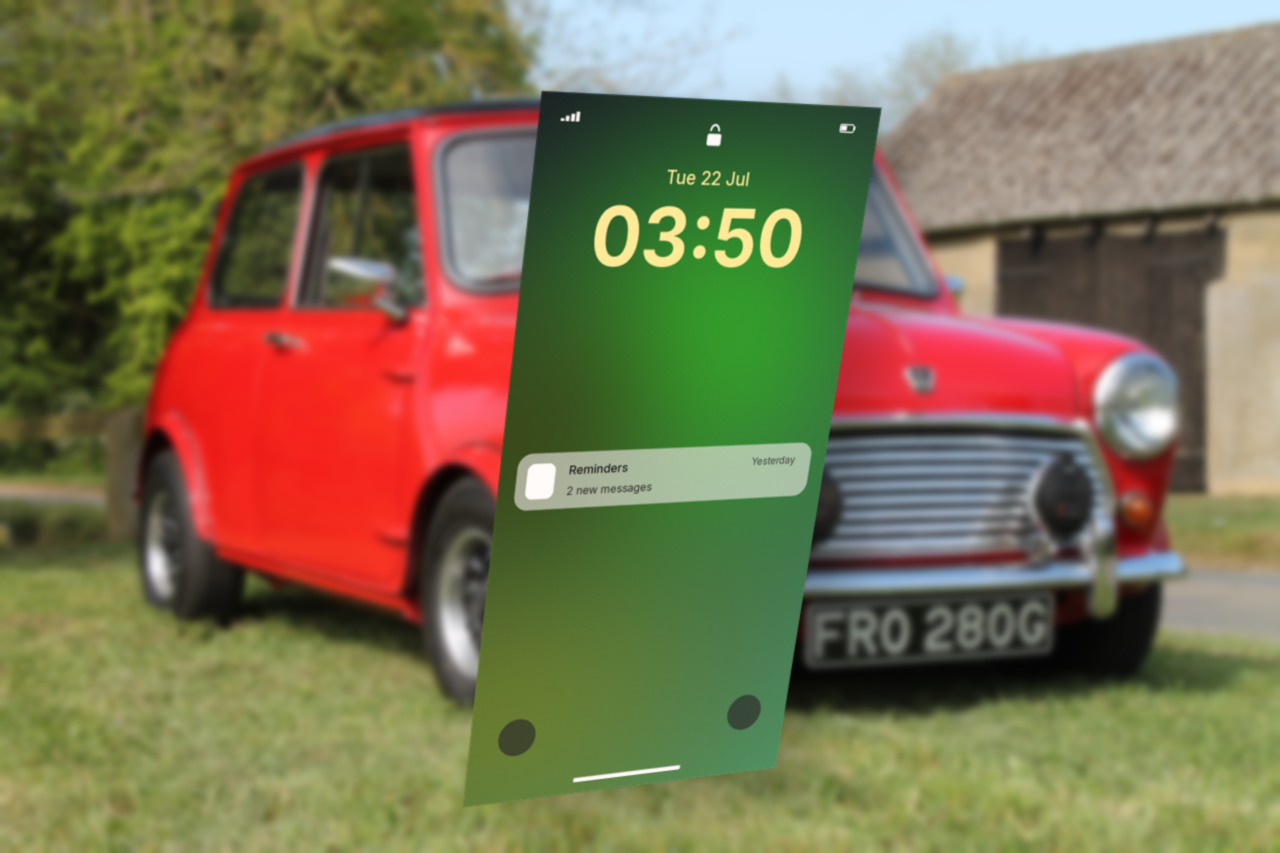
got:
h=3 m=50
